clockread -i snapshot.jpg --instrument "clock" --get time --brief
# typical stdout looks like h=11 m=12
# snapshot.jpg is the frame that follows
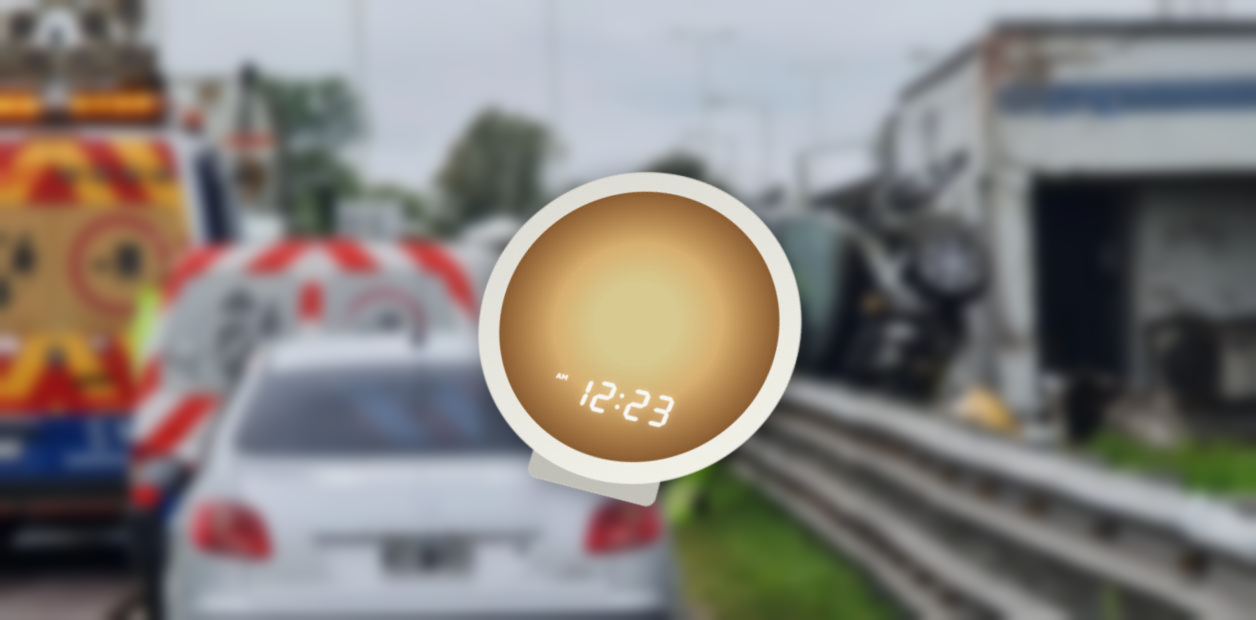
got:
h=12 m=23
